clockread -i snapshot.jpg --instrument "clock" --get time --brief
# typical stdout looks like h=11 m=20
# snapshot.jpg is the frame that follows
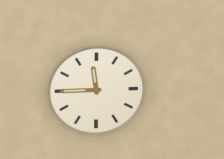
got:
h=11 m=45
